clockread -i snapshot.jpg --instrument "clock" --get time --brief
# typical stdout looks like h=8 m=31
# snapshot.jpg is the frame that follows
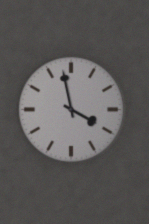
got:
h=3 m=58
